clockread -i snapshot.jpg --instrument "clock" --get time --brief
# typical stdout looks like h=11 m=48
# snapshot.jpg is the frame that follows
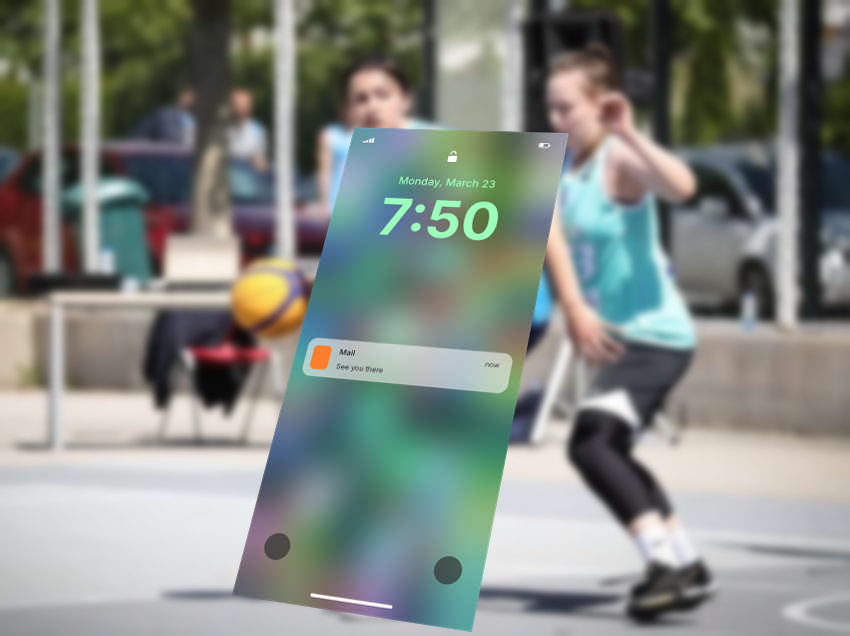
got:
h=7 m=50
